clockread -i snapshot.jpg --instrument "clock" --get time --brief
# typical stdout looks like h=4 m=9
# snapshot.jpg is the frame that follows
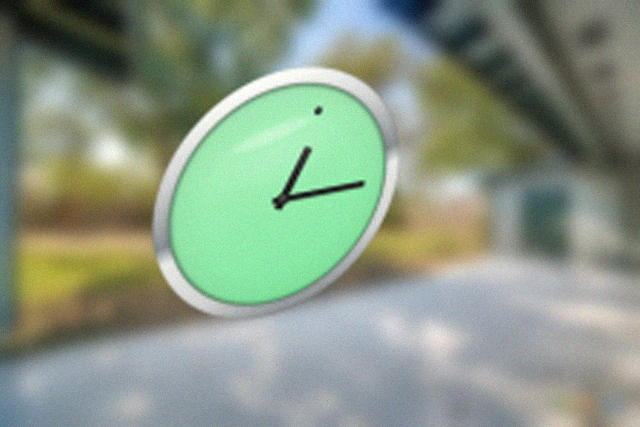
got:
h=12 m=12
